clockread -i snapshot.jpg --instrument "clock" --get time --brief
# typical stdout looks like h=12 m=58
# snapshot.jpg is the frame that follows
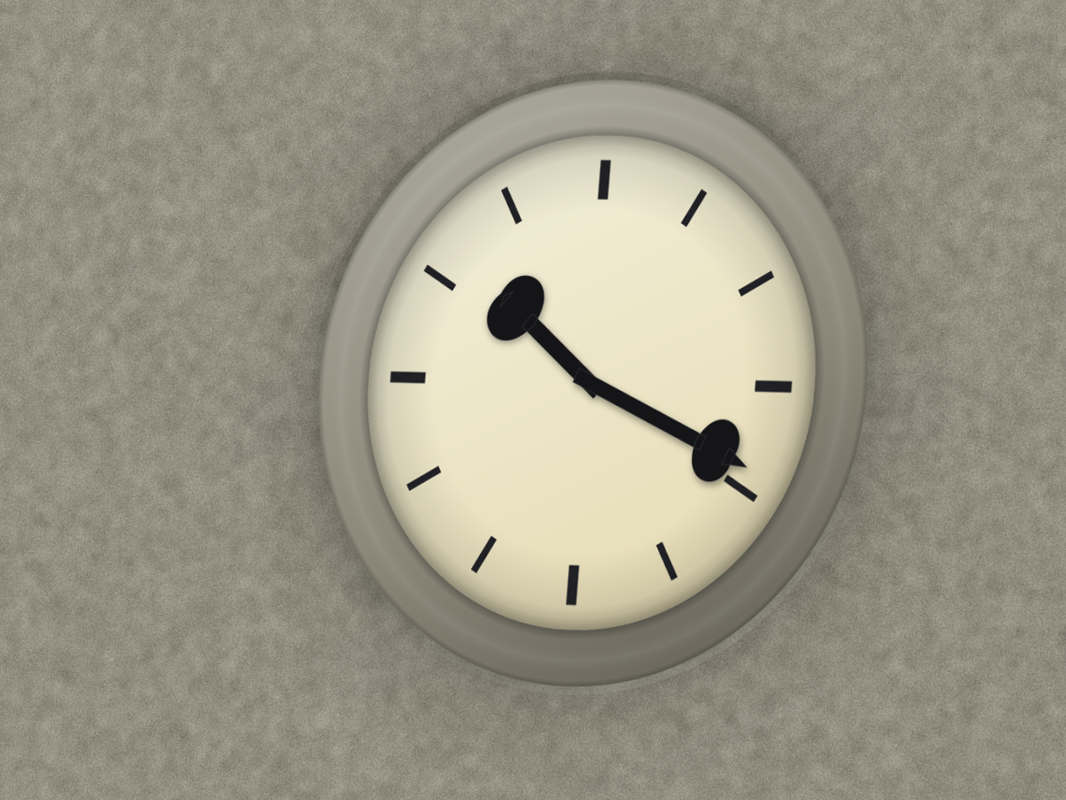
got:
h=10 m=19
